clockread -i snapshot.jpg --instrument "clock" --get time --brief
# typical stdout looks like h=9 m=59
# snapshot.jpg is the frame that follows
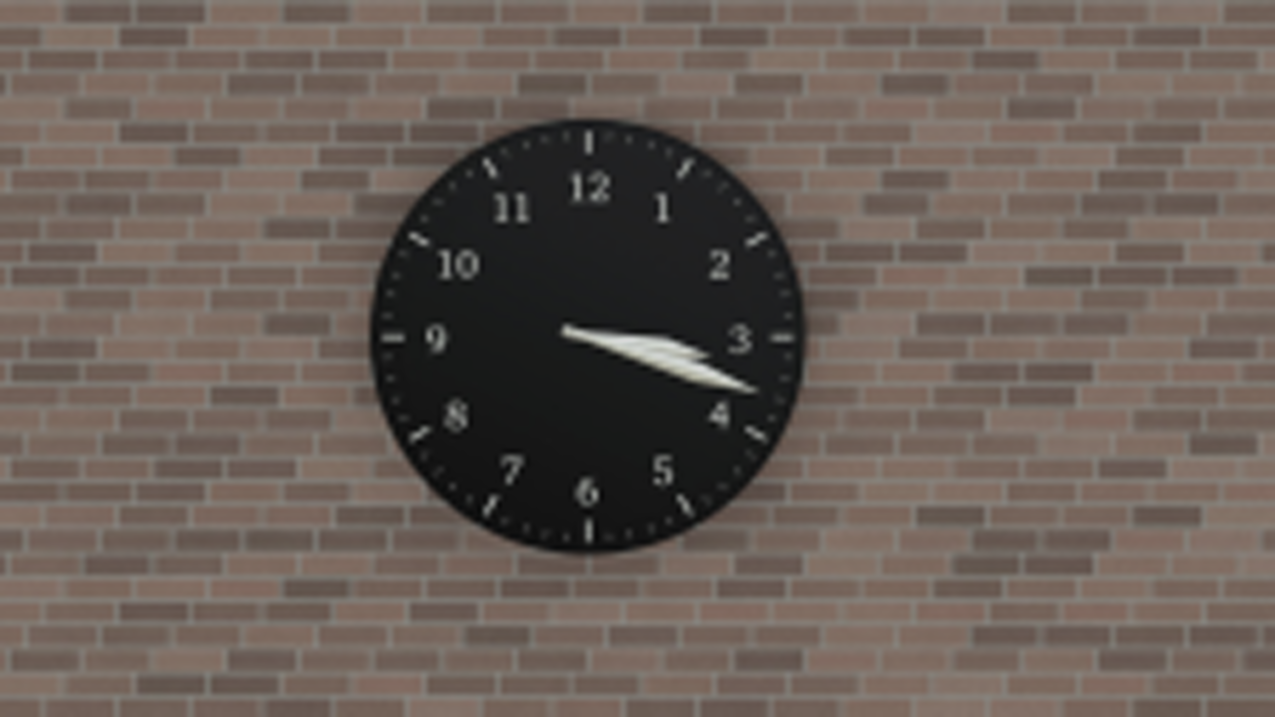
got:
h=3 m=18
